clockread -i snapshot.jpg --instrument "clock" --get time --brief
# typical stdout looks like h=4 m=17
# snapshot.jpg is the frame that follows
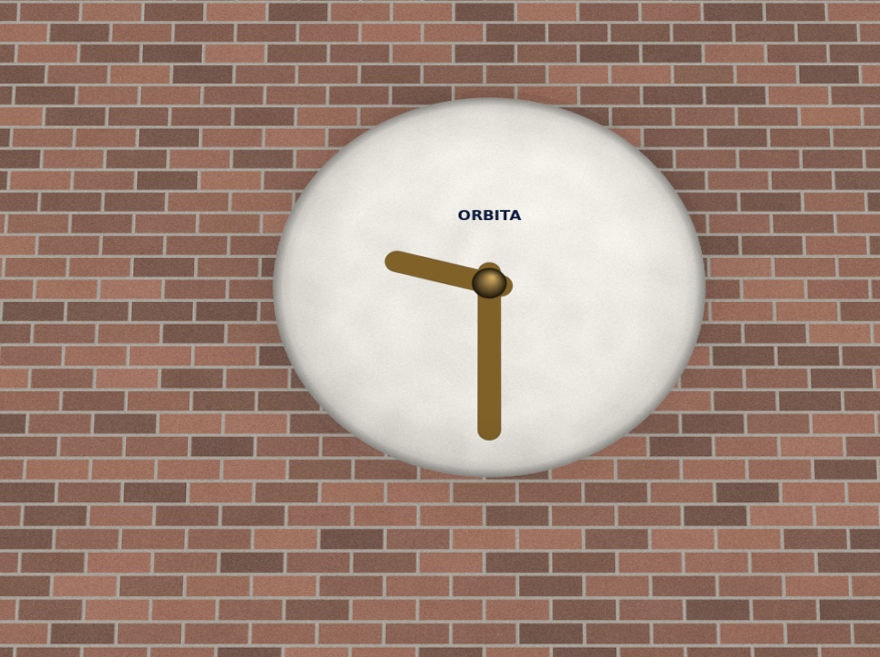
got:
h=9 m=30
